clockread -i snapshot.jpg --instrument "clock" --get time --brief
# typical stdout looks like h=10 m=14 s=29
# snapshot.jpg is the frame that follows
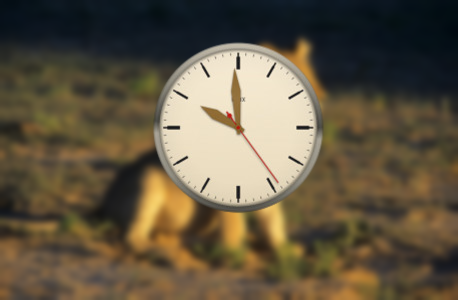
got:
h=9 m=59 s=24
